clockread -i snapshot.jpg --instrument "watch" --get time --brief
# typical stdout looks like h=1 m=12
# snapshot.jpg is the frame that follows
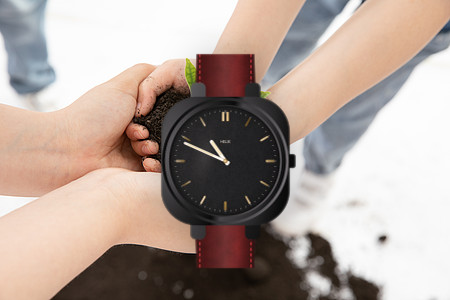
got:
h=10 m=49
